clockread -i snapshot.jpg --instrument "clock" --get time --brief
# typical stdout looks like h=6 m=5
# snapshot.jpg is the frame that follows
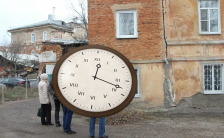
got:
h=12 m=18
